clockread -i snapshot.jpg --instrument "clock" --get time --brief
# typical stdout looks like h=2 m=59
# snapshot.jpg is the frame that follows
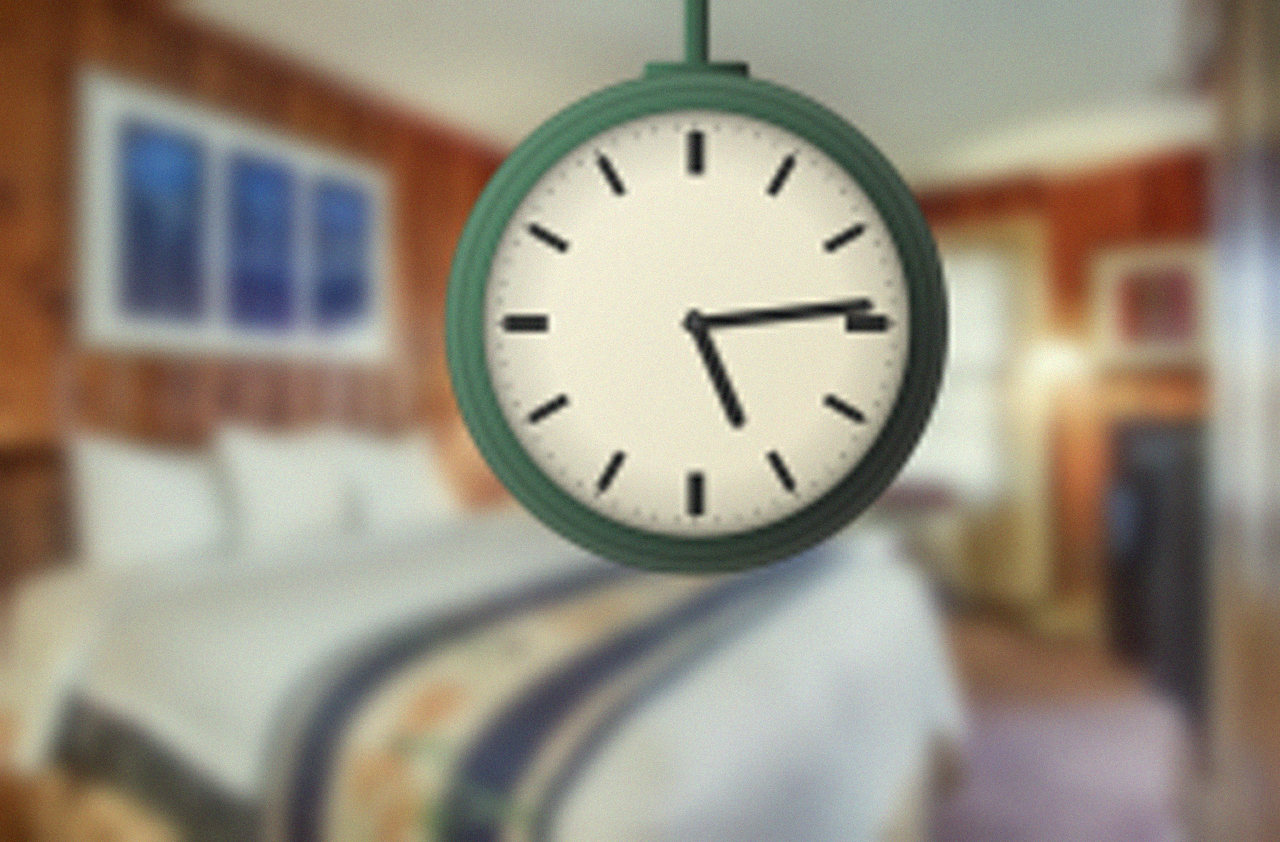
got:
h=5 m=14
